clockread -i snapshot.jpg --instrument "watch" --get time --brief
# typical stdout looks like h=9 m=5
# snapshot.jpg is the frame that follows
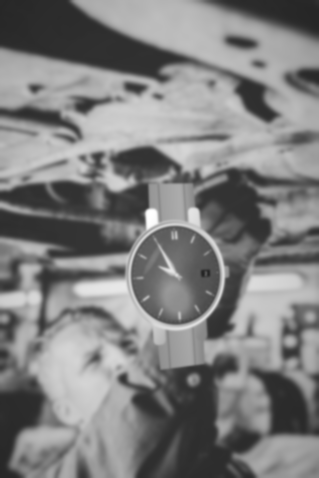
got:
h=9 m=55
